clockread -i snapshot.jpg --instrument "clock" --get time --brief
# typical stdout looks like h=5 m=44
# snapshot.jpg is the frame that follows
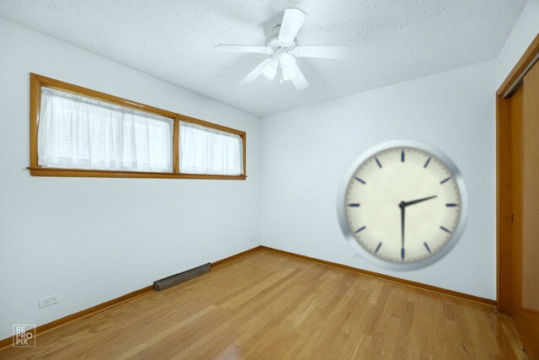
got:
h=2 m=30
